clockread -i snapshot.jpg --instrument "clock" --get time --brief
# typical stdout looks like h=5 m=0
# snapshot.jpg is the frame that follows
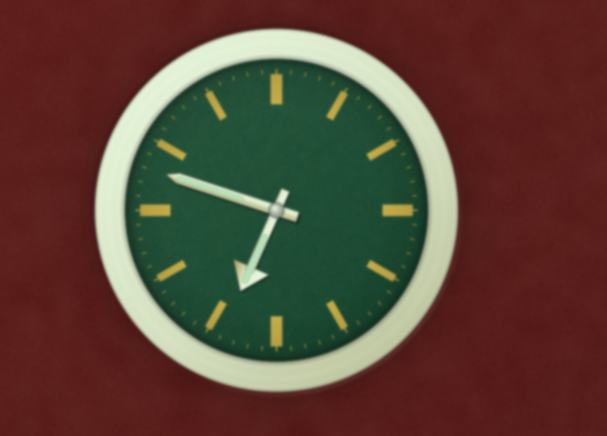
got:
h=6 m=48
